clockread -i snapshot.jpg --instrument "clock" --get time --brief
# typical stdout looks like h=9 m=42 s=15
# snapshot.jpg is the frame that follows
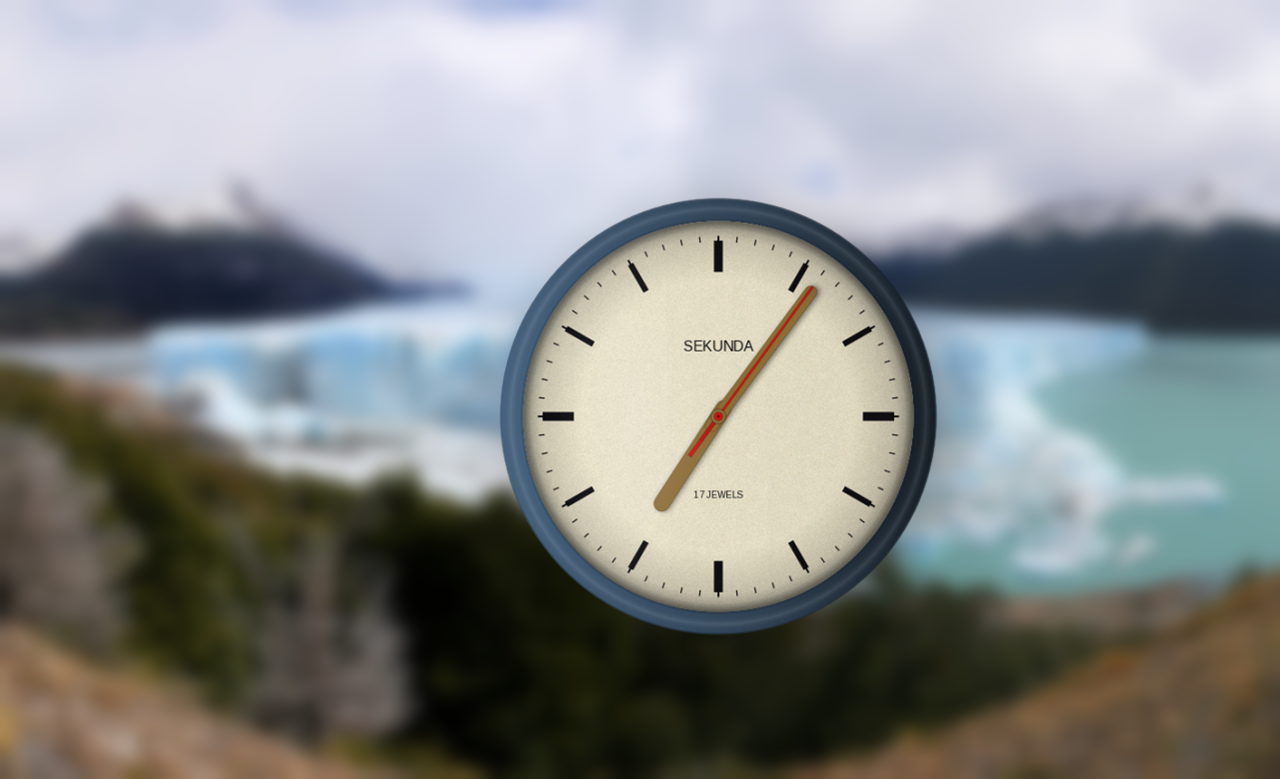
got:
h=7 m=6 s=6
